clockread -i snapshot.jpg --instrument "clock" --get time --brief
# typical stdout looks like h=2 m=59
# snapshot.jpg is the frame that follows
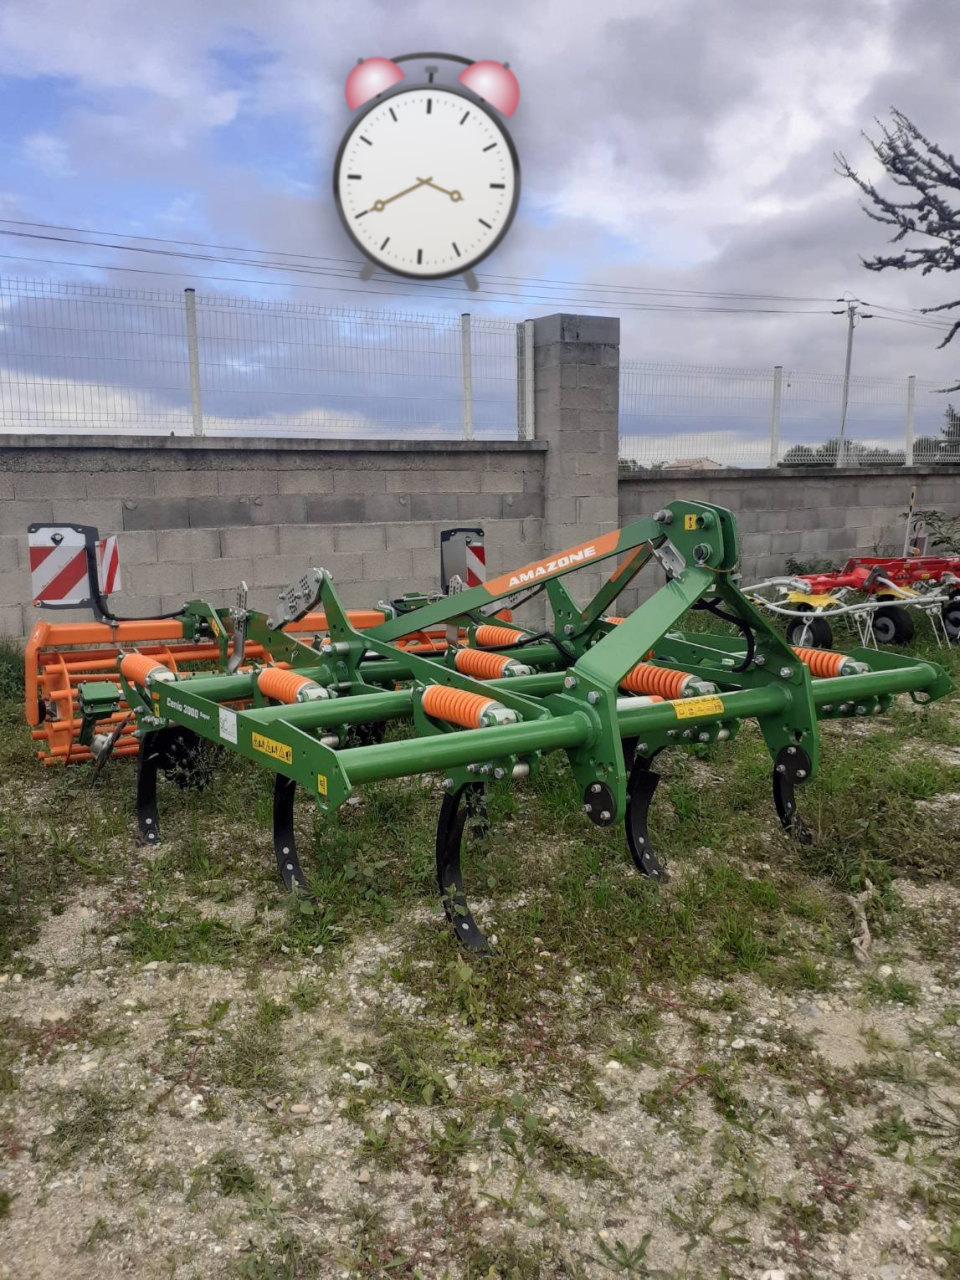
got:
h=3 m=40
